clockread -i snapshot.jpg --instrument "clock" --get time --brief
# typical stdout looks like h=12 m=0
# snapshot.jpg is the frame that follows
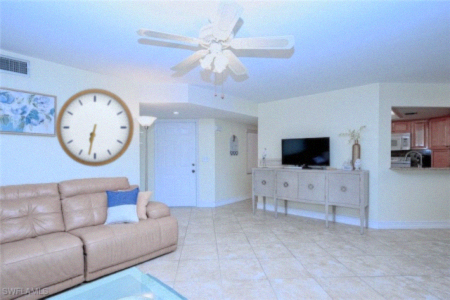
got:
h=6 m=32
